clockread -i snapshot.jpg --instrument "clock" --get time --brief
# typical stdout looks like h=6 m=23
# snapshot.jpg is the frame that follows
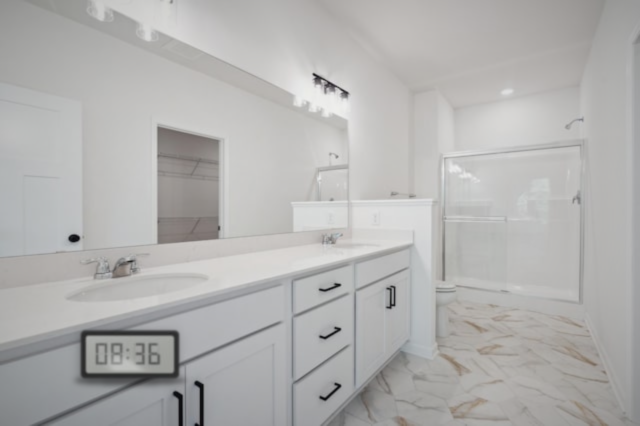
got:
h=8 m=36
